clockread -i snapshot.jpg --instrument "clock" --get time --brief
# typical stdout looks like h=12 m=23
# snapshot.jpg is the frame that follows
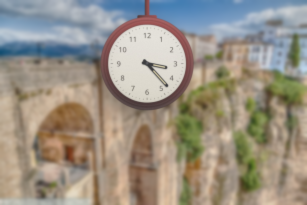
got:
h=3 m=23
